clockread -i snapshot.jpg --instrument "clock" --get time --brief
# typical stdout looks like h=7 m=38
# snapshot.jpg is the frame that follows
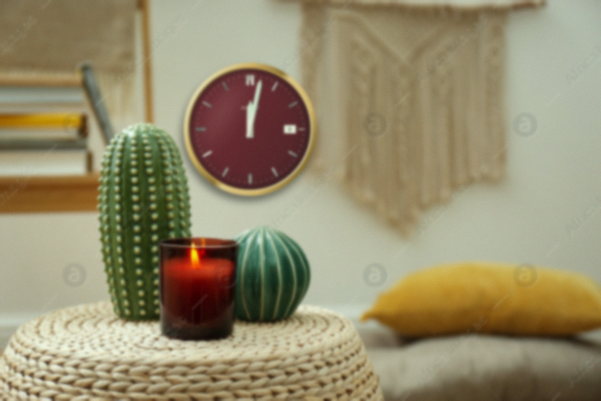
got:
h=12 m=2
